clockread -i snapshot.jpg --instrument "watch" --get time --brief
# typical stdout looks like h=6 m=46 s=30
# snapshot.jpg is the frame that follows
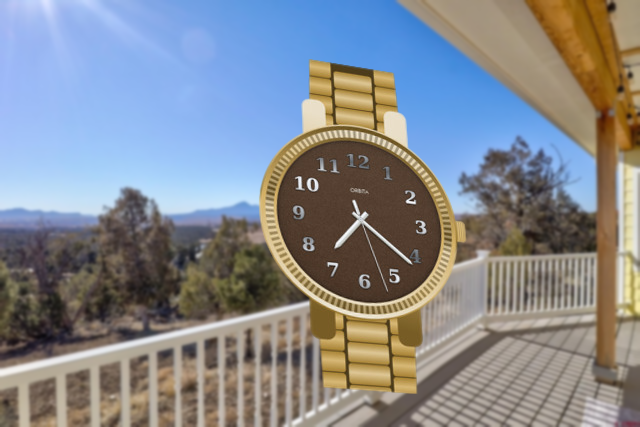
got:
h=7 m=21 s=27
